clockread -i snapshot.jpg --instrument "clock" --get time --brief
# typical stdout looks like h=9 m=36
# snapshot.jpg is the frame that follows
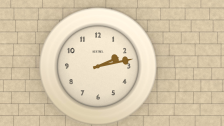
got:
h=2 m=13
